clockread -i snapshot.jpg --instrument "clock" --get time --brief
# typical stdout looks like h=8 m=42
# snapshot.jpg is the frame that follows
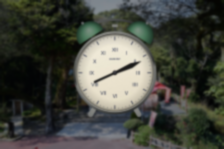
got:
h=8 m=11
